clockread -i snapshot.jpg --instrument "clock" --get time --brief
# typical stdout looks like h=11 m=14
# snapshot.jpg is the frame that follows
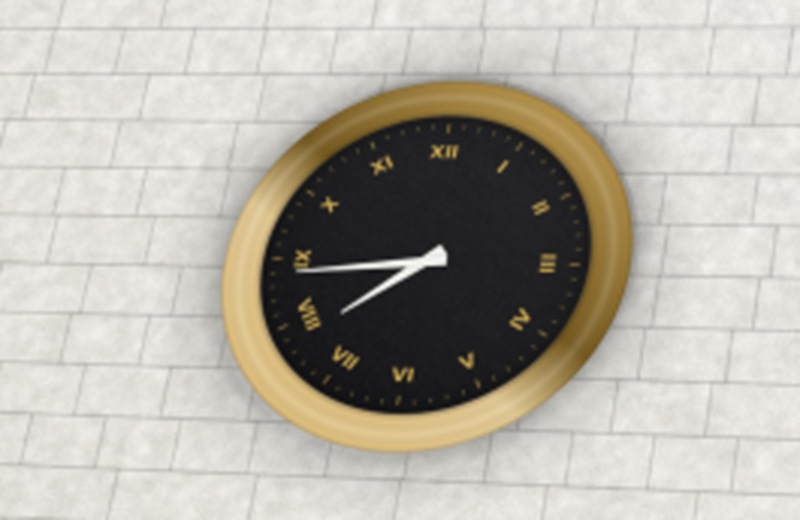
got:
h=7 m=44
